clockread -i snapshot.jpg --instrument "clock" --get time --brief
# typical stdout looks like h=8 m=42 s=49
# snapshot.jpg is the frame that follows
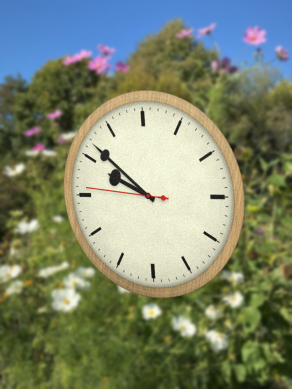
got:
h=9 m=51 s=46
